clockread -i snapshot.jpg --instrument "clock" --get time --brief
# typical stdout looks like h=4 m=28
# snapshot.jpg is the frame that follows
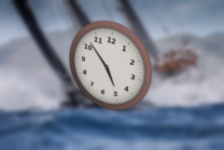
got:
h=4 m=52
